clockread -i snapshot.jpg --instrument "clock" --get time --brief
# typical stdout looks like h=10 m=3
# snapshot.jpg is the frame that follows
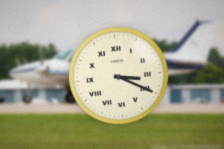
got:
h=3 m=20
